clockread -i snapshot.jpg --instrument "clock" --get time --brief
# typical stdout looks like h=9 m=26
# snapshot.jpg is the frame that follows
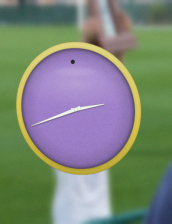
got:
h=2 m=42
